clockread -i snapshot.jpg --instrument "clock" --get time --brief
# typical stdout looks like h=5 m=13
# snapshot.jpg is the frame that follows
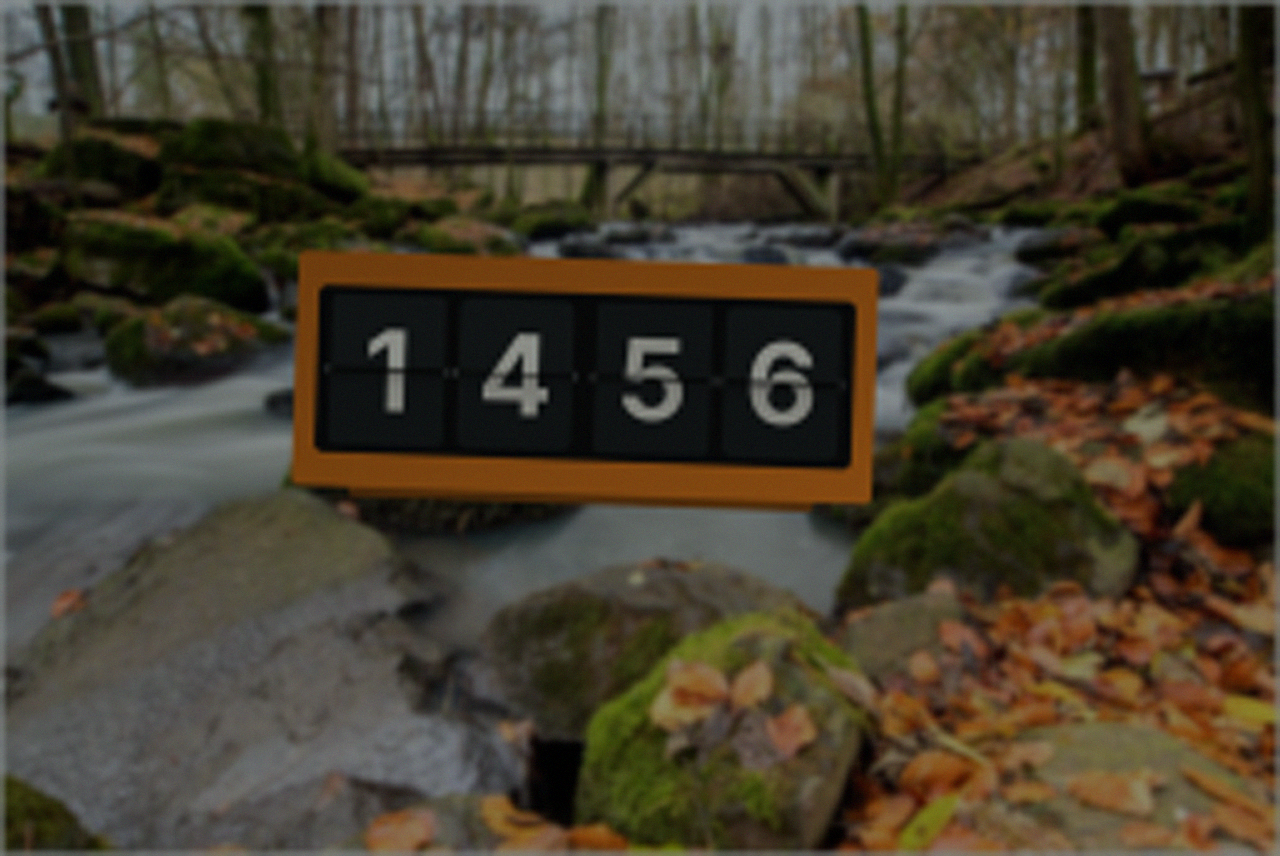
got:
h=14 m=56
